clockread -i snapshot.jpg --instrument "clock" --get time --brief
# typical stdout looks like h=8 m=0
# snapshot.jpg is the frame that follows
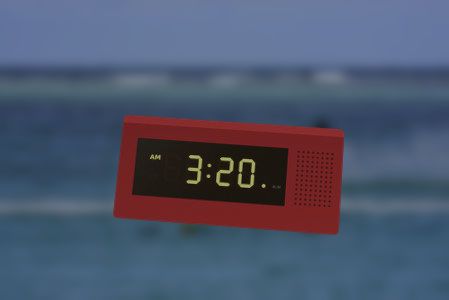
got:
h=3 m=20
